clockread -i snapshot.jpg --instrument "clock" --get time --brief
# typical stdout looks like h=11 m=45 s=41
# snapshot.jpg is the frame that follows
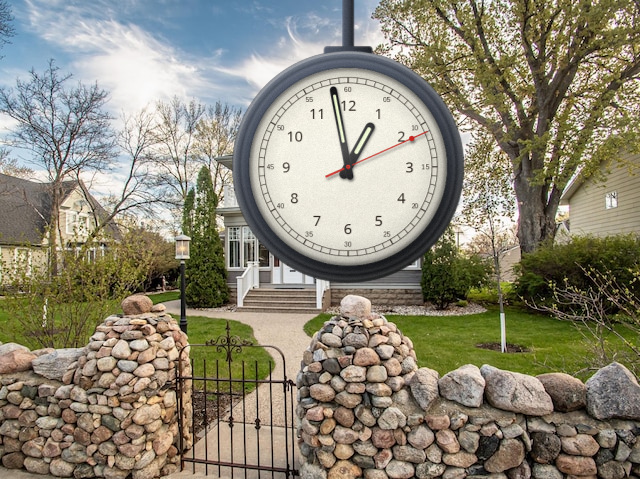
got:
h=12 m=58 s=11
